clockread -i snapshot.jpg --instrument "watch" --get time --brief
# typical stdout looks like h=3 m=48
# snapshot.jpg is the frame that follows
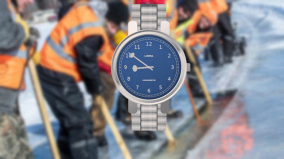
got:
h=8 m=51
